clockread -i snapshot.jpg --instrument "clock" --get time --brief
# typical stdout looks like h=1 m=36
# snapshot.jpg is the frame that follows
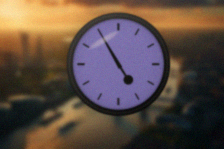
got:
h=4 m=55
